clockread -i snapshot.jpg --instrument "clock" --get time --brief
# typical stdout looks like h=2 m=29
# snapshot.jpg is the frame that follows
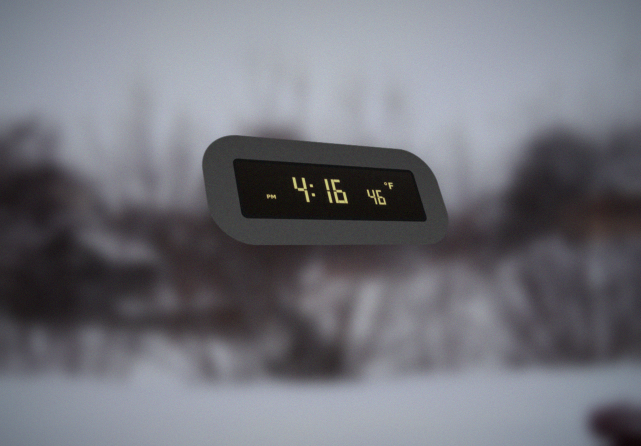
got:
h=4 m=16
